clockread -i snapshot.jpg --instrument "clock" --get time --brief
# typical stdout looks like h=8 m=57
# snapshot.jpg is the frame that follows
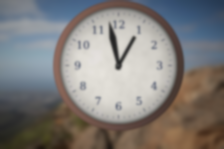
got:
h=12 m=58
